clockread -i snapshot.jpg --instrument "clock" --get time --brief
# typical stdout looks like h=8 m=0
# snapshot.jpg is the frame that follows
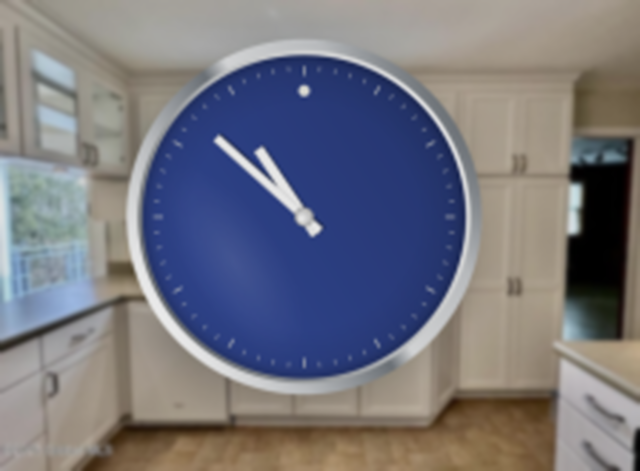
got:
h=10 m=52
